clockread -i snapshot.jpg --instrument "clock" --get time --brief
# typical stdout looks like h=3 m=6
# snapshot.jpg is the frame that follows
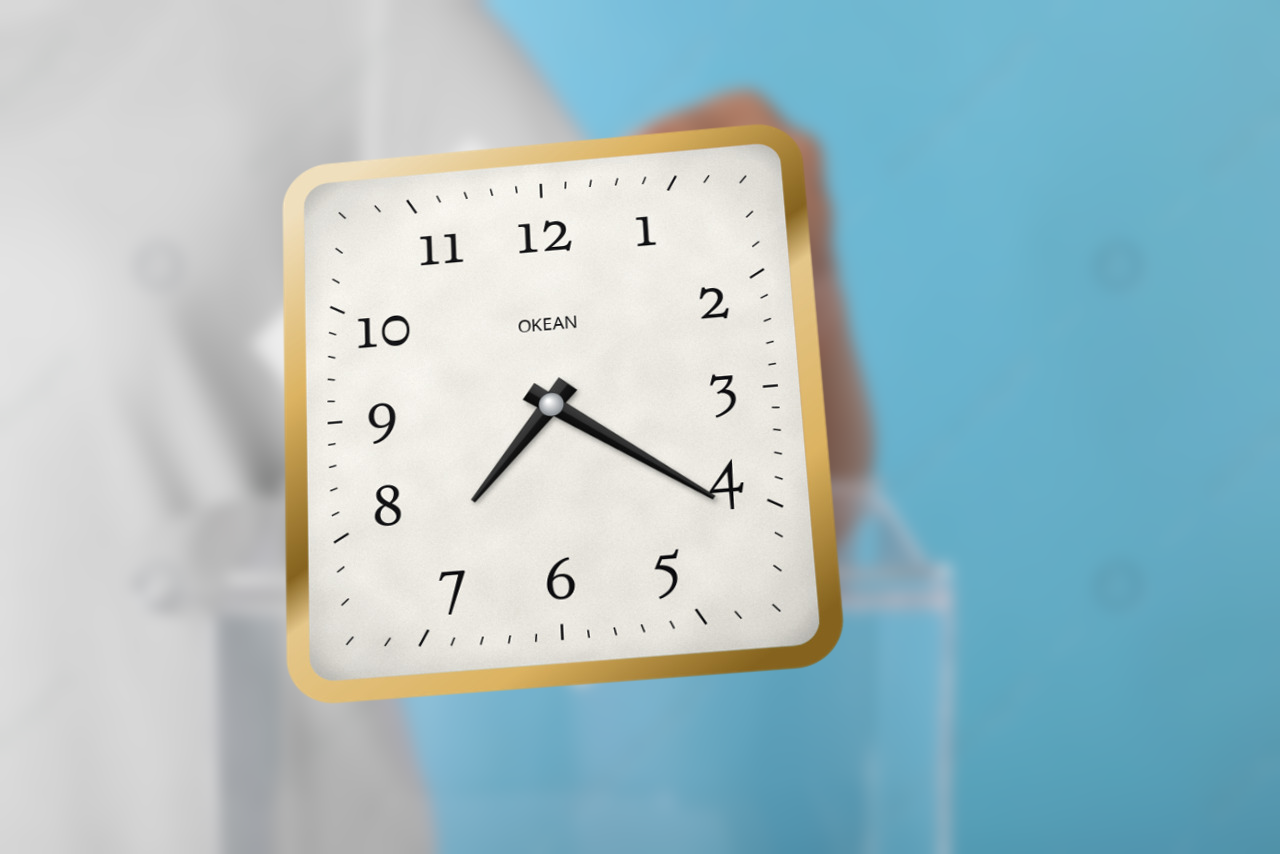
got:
h=7 m=21
